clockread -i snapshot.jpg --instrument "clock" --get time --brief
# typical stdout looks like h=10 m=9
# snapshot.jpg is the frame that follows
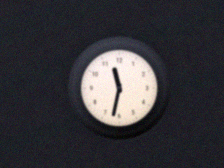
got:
h=11 m=32
